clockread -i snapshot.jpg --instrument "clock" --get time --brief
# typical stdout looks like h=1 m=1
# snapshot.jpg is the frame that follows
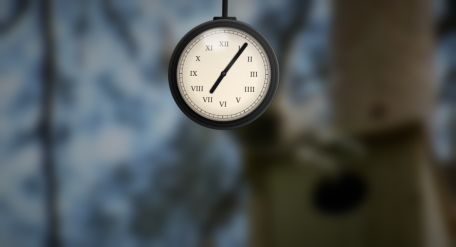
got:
h=7 m=6
